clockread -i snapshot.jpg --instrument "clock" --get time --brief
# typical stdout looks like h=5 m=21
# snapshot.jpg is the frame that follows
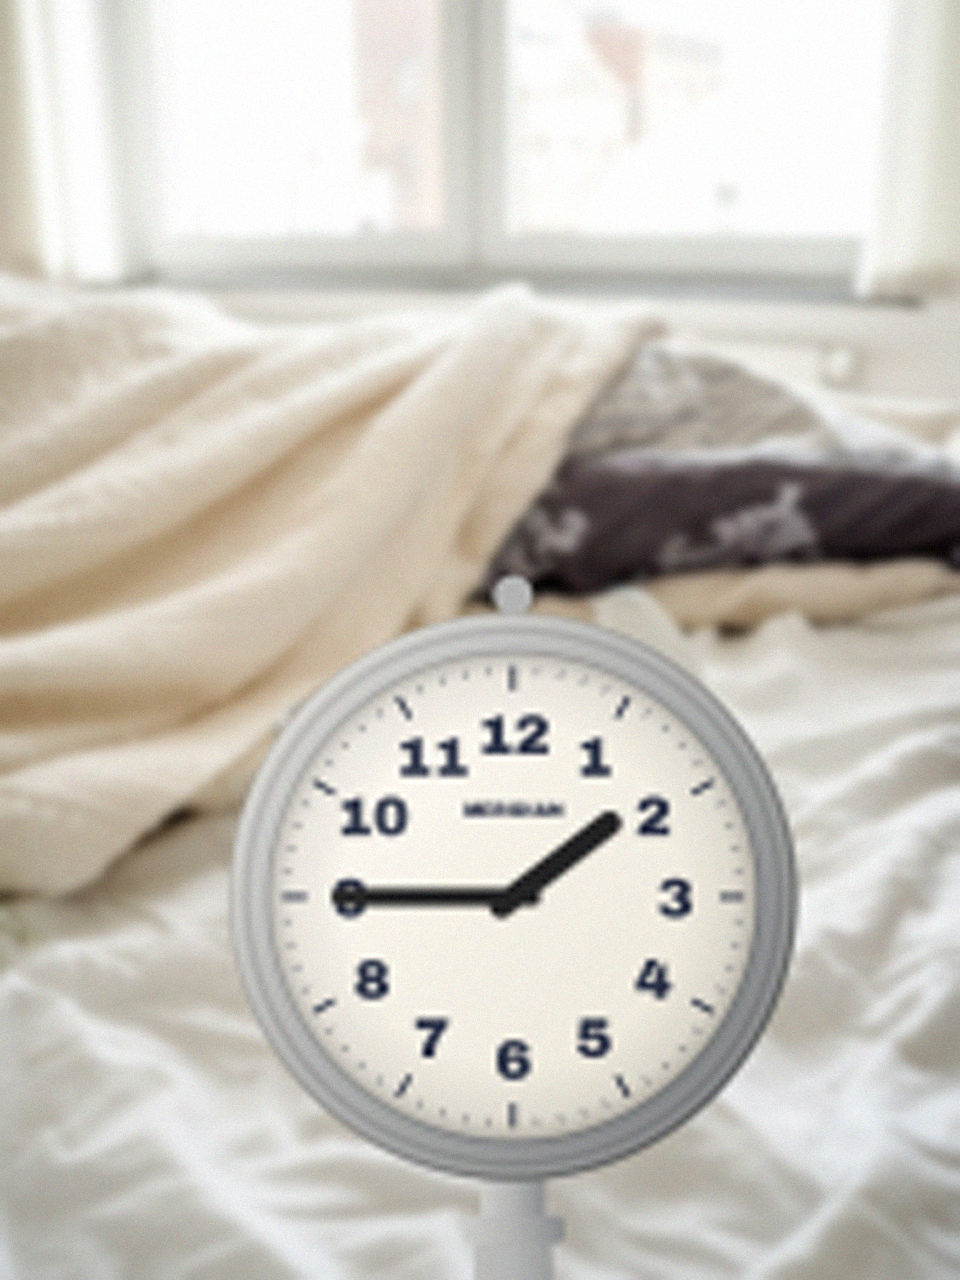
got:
h=1 m=45
